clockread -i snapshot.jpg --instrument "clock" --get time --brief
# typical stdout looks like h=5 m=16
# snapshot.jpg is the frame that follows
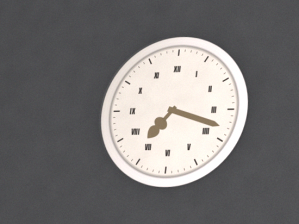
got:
h=7 m=18
